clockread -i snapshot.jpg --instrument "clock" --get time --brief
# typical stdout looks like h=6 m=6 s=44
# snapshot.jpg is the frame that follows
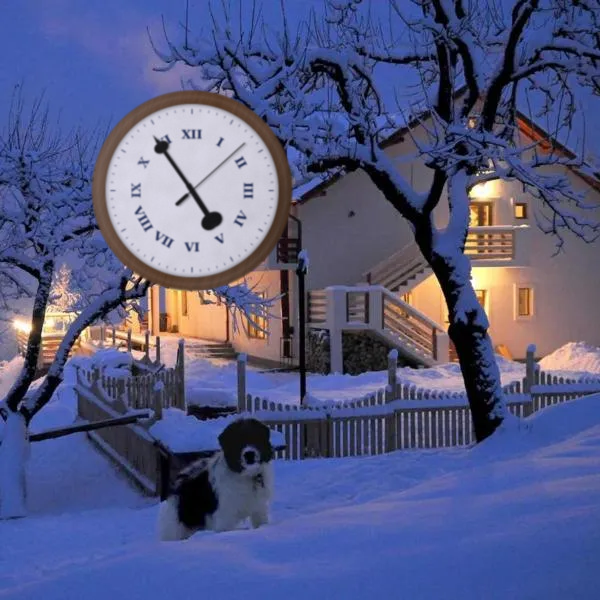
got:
h=4 m=54 s=8
